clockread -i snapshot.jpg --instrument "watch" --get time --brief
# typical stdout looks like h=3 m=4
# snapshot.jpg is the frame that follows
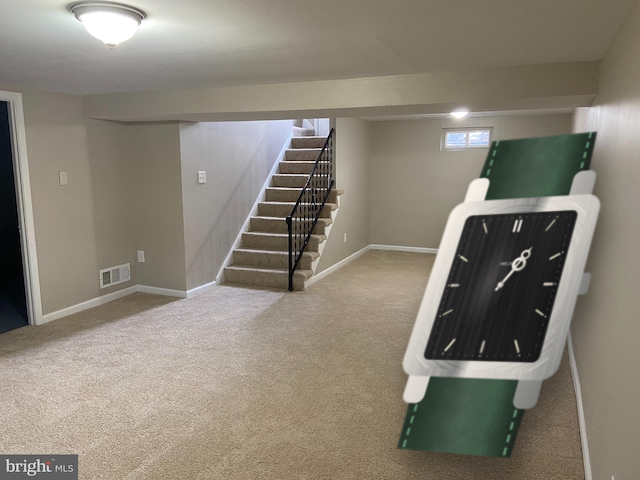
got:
h=1 m=5
